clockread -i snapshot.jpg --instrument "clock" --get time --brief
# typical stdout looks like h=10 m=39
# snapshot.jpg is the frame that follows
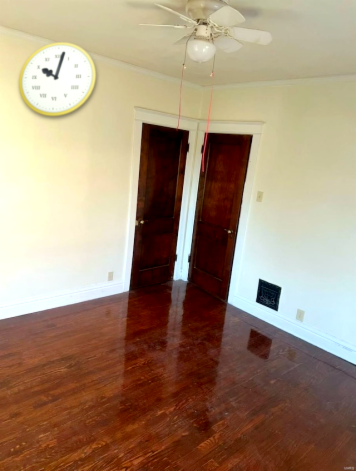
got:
h=10 m=2
